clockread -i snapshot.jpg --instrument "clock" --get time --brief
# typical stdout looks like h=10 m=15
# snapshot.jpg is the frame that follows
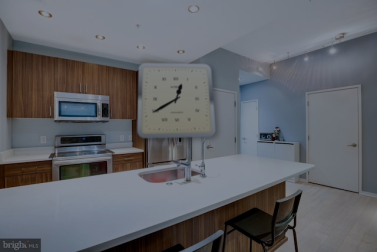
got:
h=12 m=40
